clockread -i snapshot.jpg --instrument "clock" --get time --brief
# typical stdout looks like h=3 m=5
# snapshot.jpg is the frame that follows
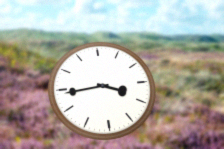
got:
h=3 m=44
